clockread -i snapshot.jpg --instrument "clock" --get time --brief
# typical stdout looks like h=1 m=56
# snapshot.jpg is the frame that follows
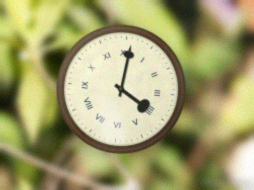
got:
h=4 m=1
